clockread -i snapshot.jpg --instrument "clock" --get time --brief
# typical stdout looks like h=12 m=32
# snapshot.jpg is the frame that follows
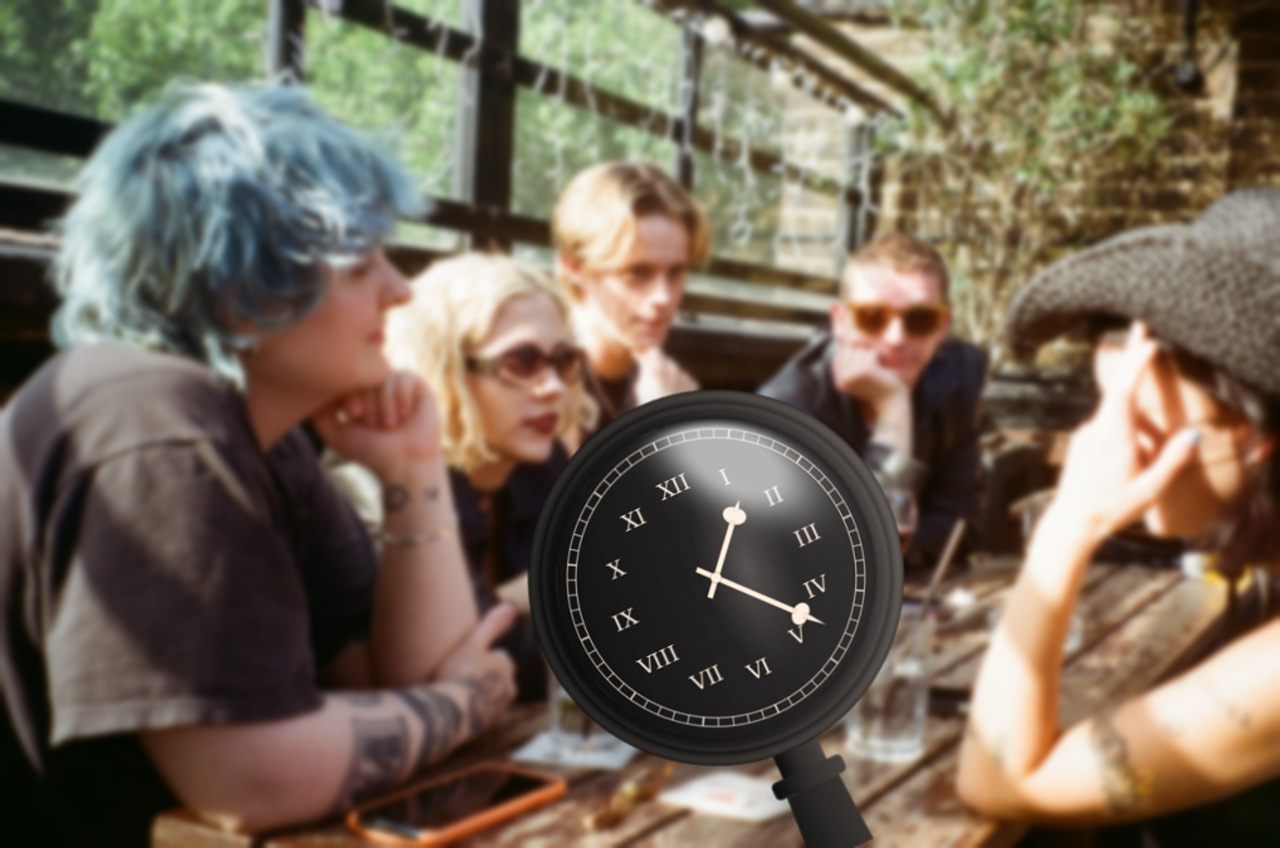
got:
h=1 m=23
